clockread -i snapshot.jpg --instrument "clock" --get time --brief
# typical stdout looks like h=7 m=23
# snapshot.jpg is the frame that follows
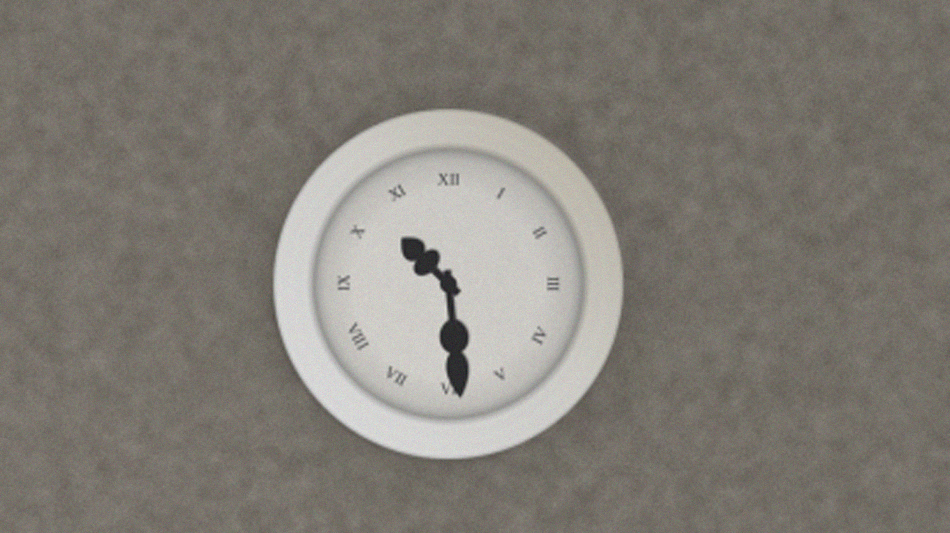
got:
h=10 m=29
